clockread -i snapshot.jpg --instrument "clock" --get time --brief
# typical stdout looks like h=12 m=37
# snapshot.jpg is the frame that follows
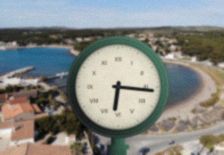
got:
h=6 m=16
